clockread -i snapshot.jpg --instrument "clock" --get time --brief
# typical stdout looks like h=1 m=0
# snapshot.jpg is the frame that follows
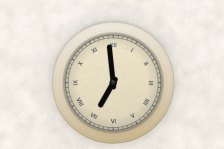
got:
h=6 m=59
